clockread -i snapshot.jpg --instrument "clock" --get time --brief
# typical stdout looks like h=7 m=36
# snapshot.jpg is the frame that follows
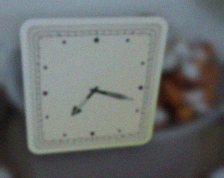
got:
h=7 m=18
